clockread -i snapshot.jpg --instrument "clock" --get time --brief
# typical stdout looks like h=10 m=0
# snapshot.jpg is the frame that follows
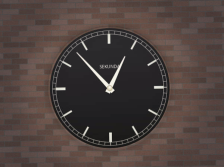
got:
h=12 m=53
